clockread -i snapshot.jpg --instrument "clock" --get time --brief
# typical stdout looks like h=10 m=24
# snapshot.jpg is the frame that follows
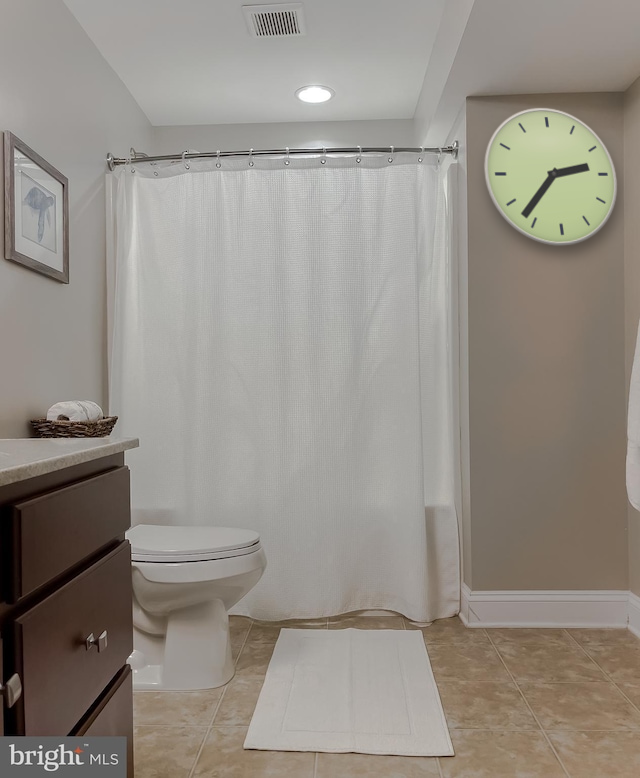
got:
h=2 m=37
